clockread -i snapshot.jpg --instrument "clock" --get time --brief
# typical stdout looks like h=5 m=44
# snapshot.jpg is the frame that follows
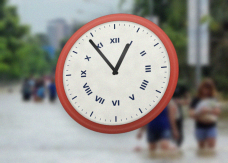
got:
h=12 m=54
